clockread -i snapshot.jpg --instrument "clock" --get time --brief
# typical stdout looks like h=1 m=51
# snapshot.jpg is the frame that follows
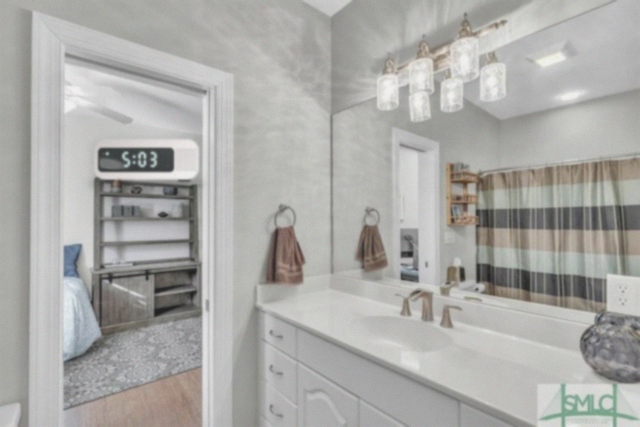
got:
h=5 m=3
